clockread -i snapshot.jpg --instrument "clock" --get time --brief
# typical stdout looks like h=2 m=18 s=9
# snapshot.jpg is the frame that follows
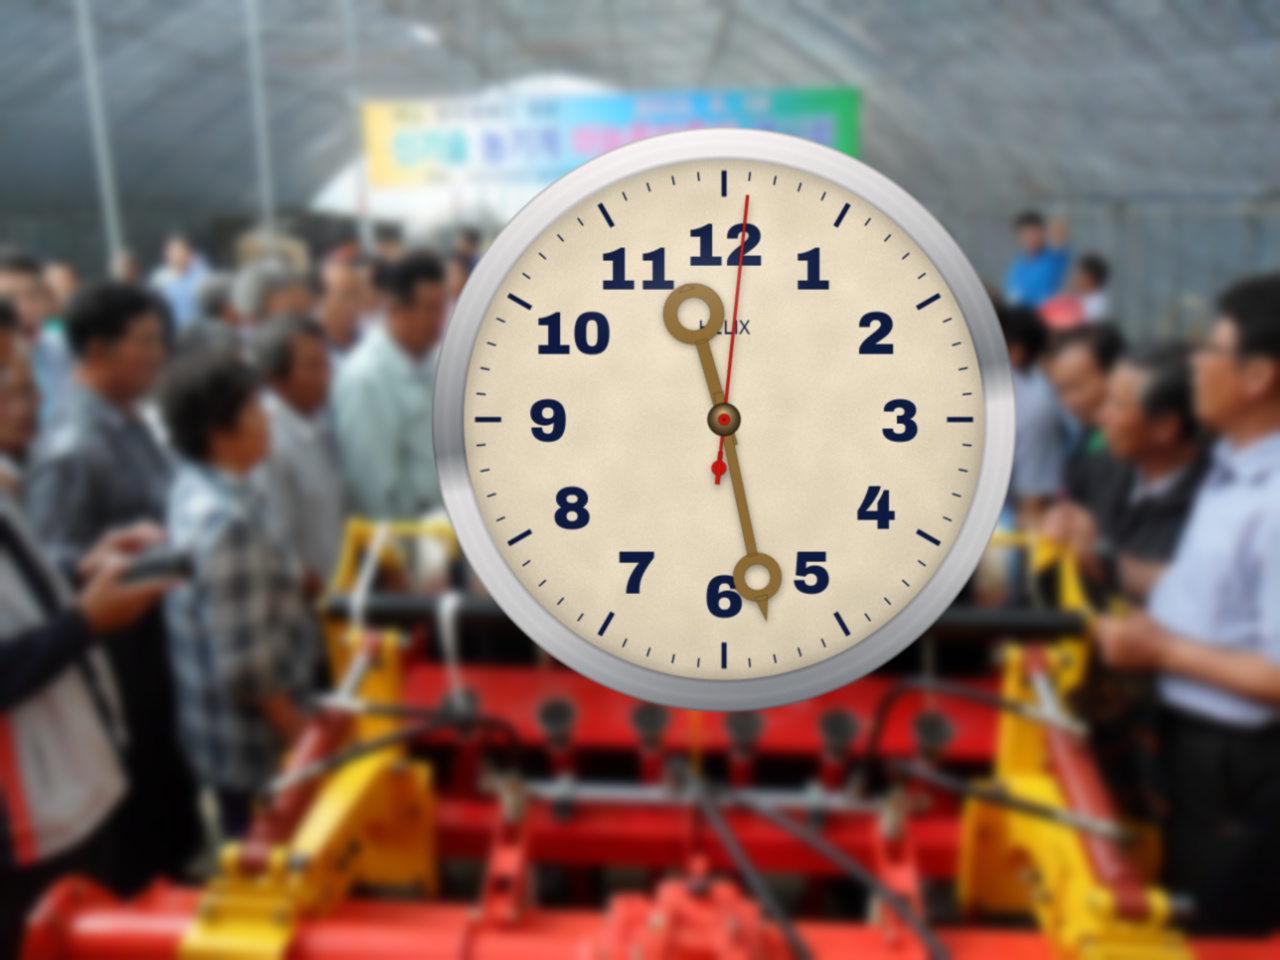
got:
h=11 m=28 s=1
